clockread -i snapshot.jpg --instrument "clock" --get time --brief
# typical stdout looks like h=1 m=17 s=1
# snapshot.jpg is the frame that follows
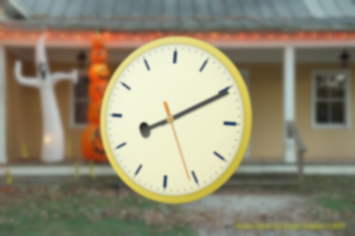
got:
h=8 m=10 s=26
